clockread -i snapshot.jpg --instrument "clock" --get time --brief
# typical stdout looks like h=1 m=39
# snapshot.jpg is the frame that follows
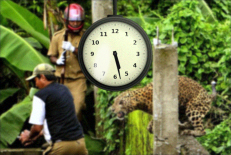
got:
h=5 m=28
